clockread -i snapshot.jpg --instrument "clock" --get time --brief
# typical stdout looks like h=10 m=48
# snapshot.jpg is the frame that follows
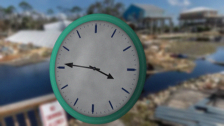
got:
h=3 m=46
